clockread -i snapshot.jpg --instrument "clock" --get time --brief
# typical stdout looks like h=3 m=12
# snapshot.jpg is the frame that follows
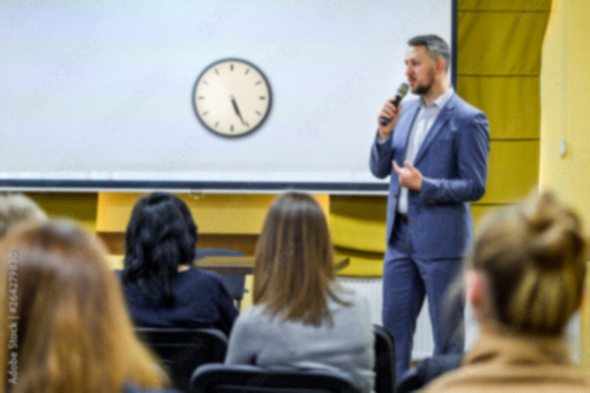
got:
h=5 m=26
